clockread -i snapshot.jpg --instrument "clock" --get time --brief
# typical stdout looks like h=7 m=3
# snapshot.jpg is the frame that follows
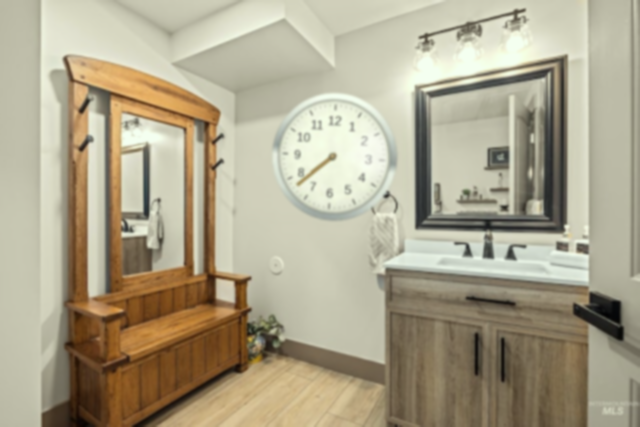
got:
h=7 m=38
